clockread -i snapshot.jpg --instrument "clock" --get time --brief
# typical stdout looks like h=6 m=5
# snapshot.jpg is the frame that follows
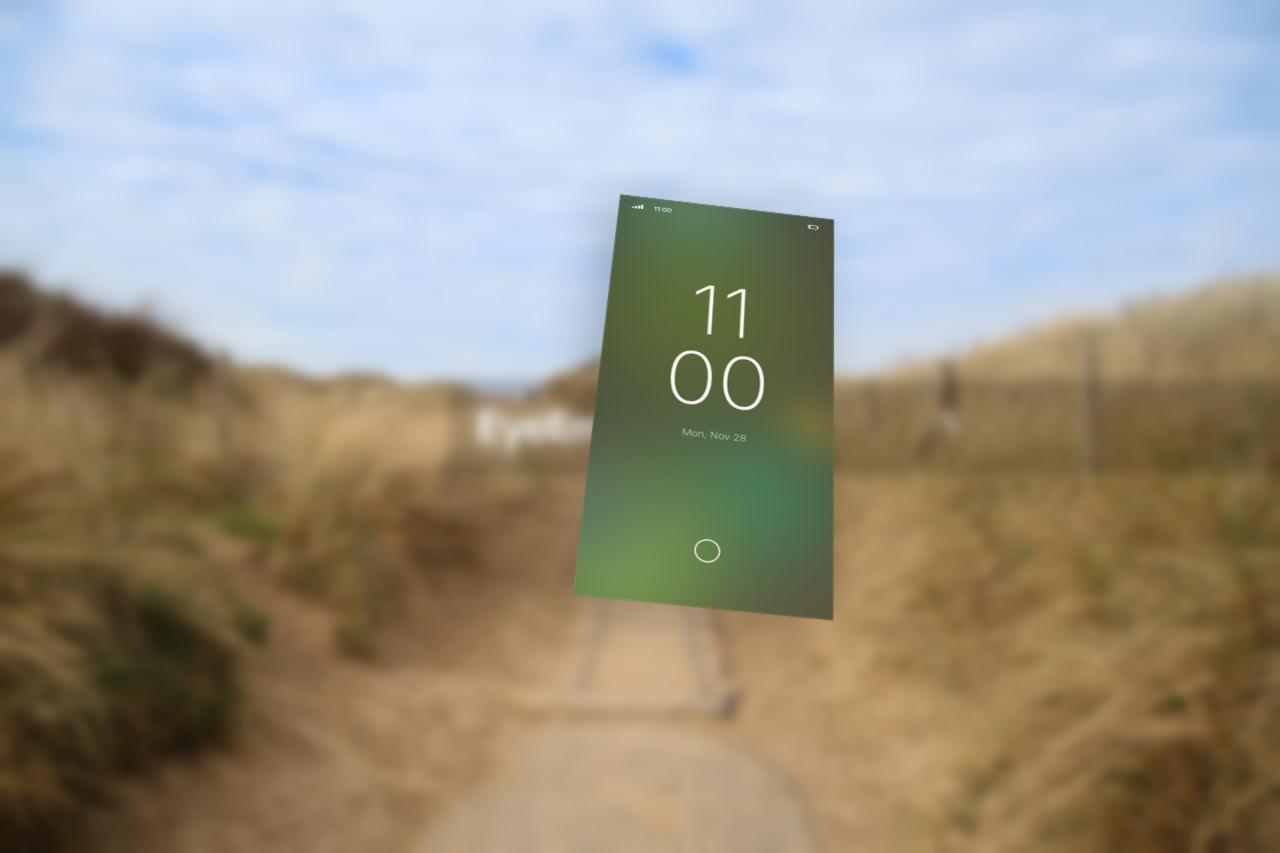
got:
h=11 m=0
